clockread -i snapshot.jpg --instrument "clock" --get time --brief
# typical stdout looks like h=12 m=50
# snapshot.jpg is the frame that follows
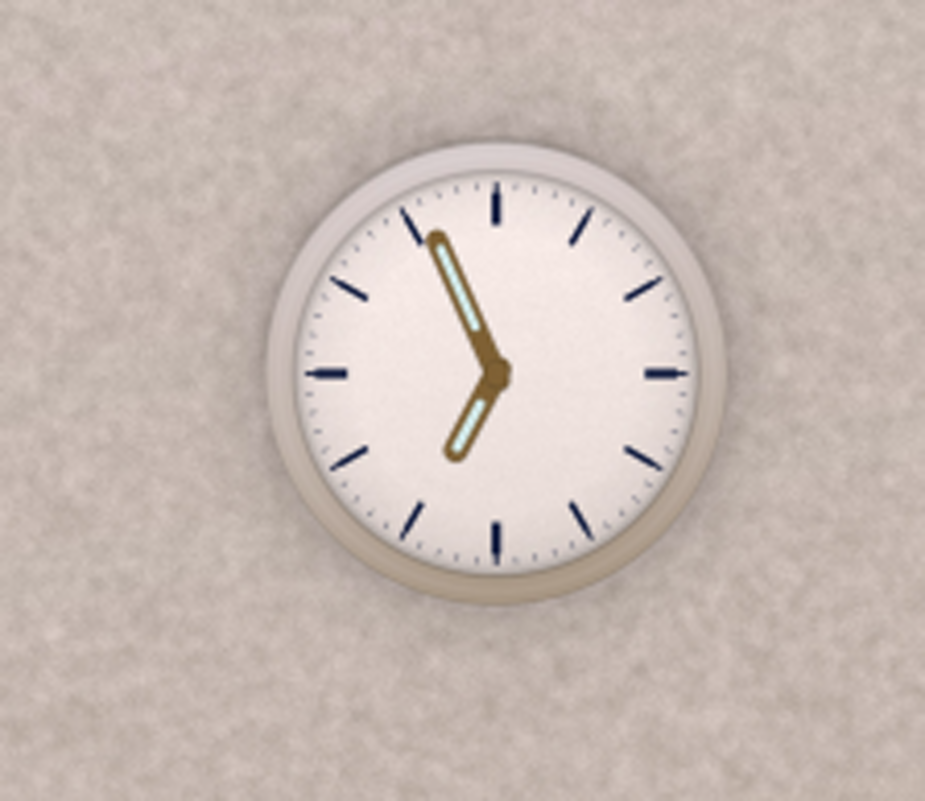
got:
h=6 m=56
